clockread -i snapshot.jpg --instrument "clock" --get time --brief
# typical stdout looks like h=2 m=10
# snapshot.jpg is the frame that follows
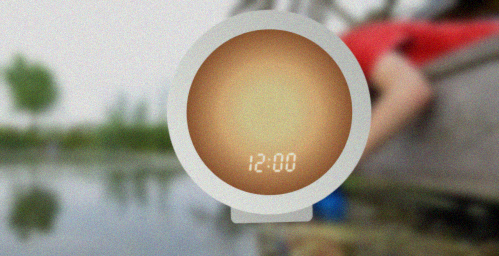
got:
h=12 m=0
